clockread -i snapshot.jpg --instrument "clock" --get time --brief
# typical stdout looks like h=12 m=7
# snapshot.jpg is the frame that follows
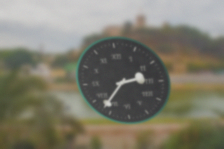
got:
h=2 m=37
